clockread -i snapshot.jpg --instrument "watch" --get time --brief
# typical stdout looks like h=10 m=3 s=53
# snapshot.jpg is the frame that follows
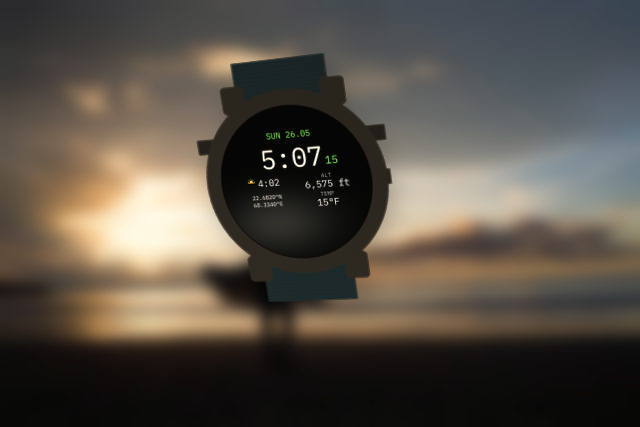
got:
h=5 m=7 s=15
